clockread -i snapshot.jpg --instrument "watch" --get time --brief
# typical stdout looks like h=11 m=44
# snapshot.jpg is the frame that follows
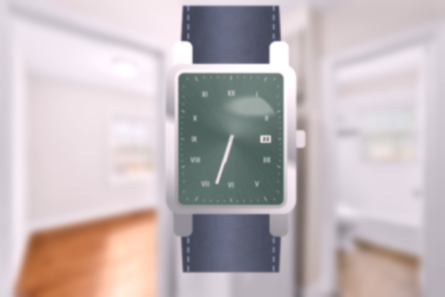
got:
h=6 m=33
